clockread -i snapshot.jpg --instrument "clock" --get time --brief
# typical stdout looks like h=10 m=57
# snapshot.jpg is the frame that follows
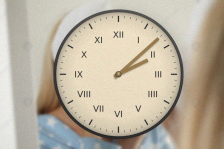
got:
h=2 m=8
